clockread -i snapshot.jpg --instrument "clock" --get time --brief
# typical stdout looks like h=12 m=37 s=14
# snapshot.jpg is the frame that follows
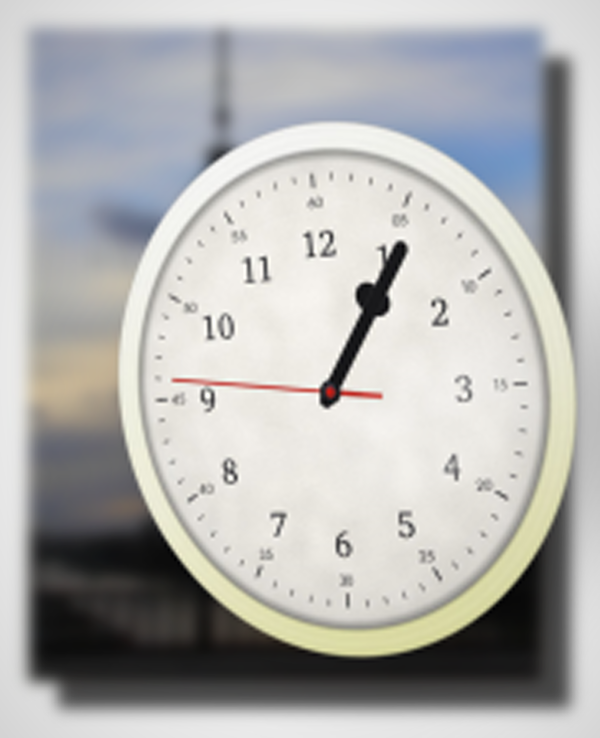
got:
h=1 m=5 s=46
